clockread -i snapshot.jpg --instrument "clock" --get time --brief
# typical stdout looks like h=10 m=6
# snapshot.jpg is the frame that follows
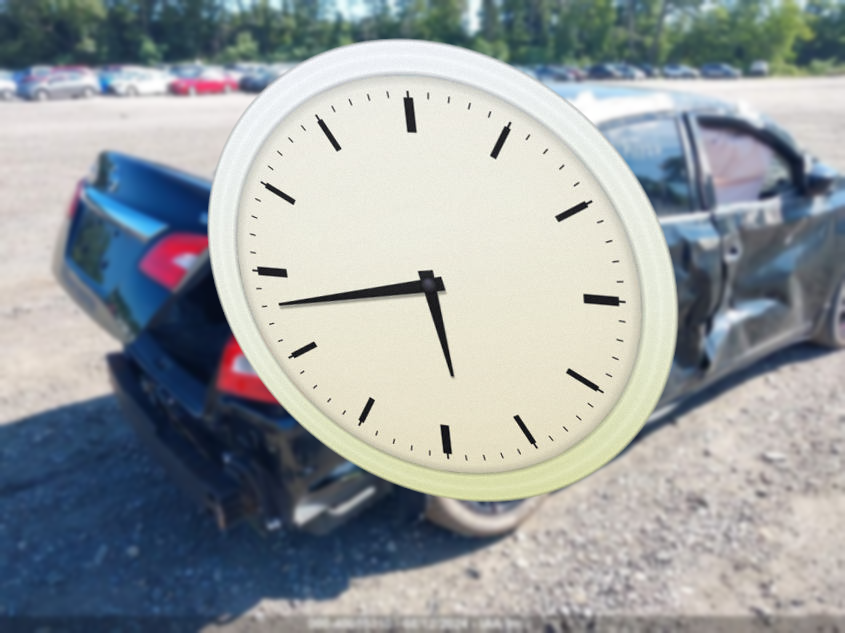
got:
h=5 m=43
